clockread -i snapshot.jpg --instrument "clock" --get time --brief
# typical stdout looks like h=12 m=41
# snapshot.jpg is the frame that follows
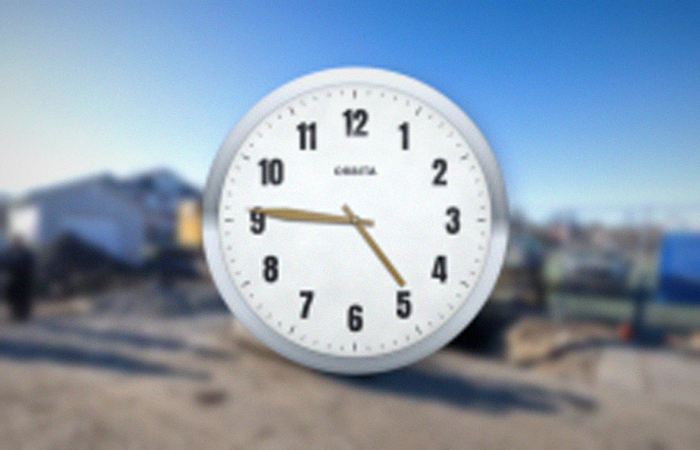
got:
h=4 m=46
